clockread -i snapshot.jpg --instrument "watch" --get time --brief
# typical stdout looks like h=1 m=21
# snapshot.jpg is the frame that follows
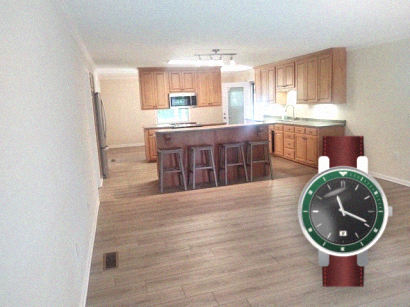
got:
h=11 m=19
